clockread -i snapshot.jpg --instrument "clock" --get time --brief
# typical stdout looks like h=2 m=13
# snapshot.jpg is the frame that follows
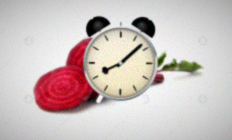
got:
h=8 m=8
